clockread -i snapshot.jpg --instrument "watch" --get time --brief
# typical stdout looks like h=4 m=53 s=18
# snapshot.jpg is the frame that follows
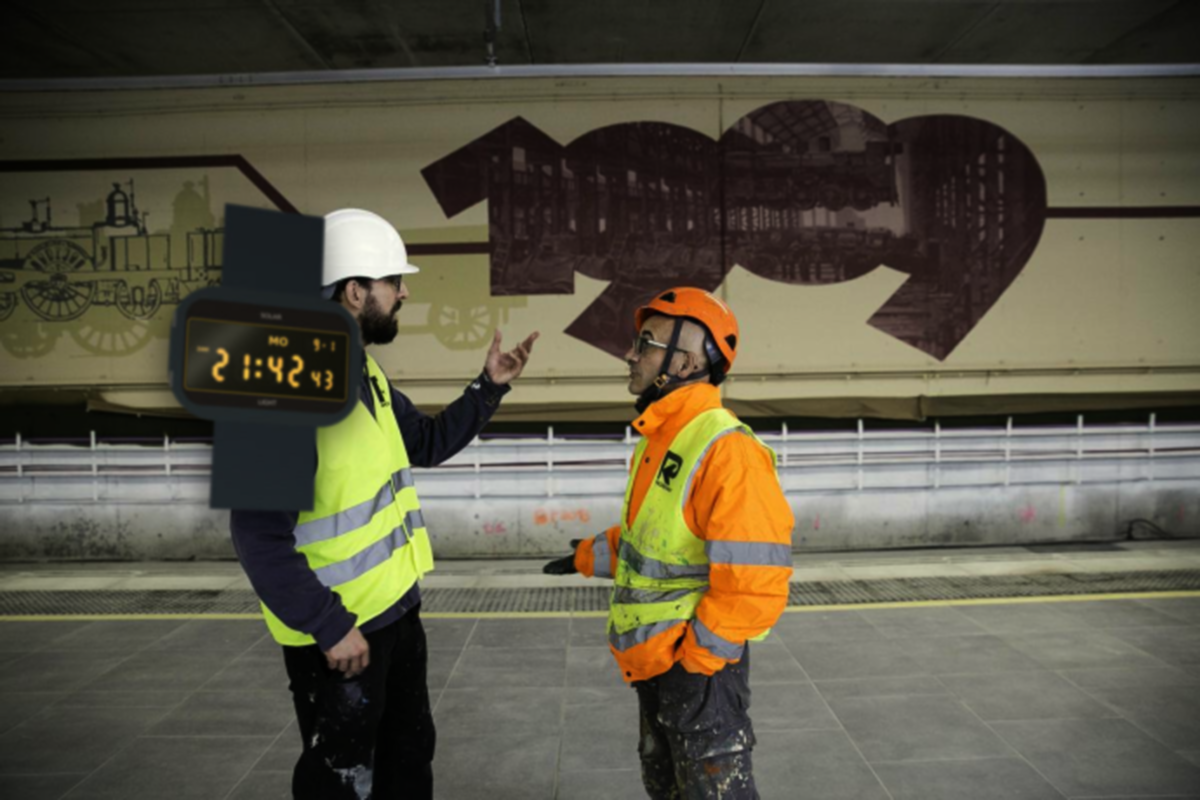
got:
h=21 m=42 s=43
